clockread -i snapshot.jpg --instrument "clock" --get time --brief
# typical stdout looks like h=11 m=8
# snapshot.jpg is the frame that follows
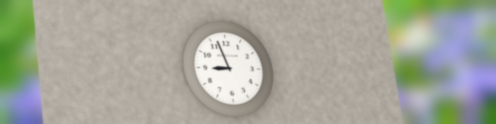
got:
h=8 m=57
